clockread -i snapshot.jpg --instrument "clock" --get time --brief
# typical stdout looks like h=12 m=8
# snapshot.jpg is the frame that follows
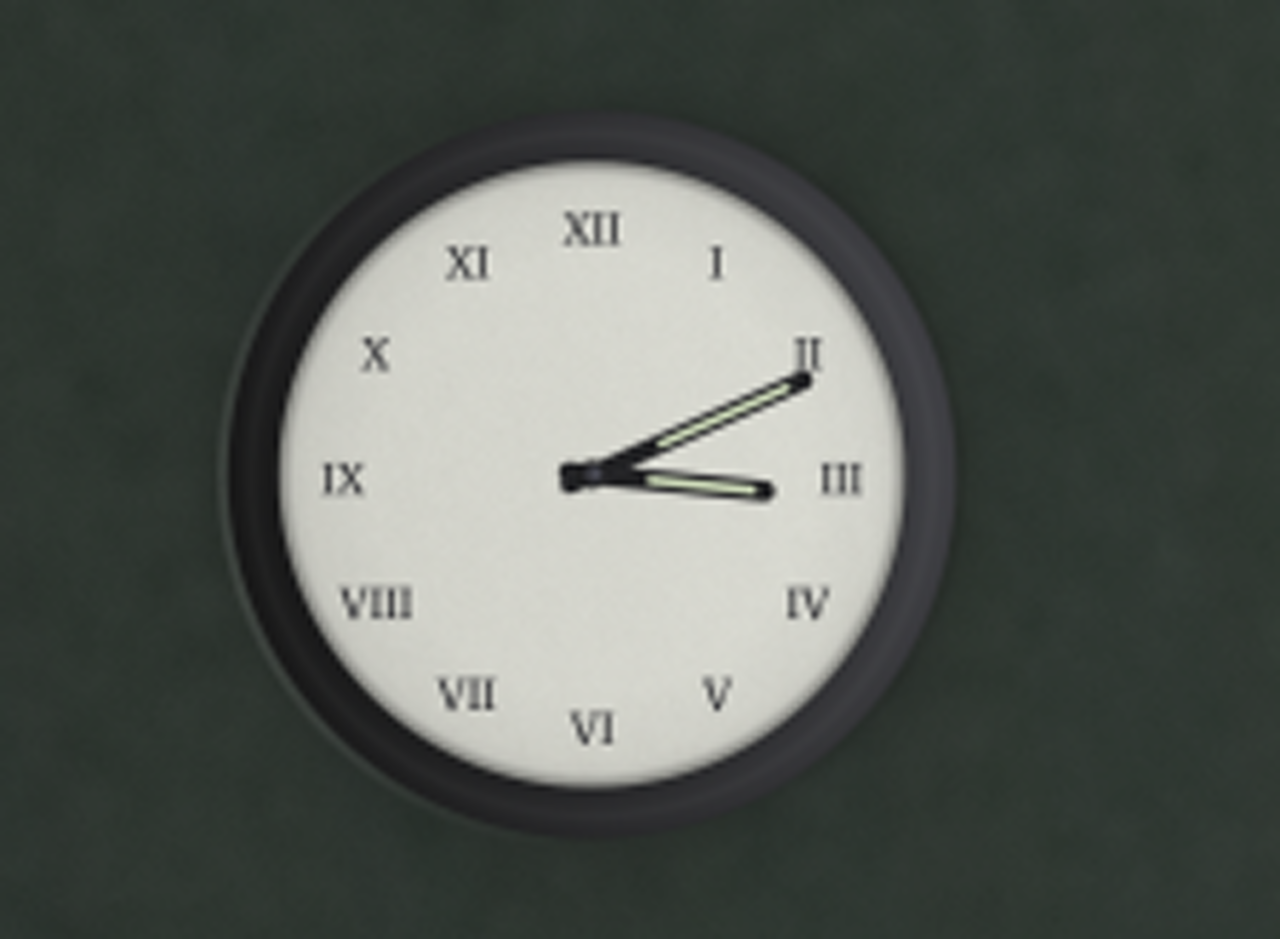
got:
h=3 m=11
